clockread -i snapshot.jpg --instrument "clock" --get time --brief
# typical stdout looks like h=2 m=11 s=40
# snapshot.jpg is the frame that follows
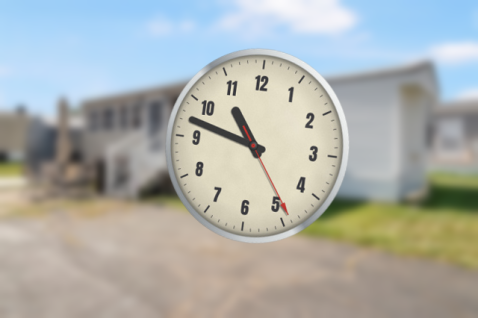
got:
h=10 m=47 s=24
